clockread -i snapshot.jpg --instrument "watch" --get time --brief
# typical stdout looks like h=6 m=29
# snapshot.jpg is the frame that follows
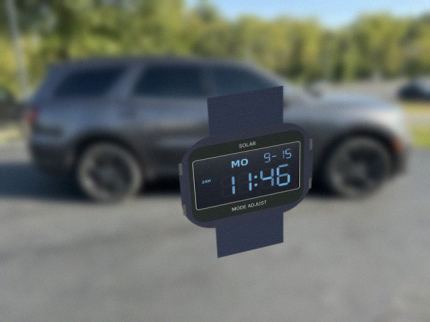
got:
h=11 m=46
